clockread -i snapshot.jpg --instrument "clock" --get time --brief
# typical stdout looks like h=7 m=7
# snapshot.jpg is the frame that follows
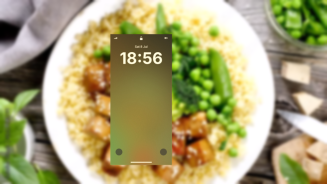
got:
h=18 m=56
